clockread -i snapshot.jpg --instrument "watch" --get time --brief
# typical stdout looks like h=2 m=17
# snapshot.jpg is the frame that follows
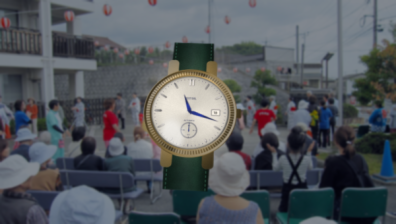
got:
h=11 m=18
